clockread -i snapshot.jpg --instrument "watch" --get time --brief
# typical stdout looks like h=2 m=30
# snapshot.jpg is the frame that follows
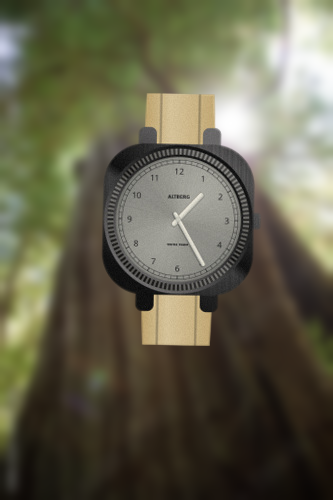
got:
h=1 m=25
